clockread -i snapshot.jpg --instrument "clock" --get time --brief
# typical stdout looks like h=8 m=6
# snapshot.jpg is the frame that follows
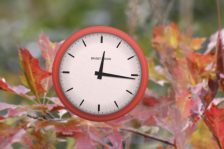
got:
h=12 m=16
